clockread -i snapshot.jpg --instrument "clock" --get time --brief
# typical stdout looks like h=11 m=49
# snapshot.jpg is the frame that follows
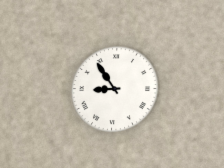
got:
h=8 m=54
